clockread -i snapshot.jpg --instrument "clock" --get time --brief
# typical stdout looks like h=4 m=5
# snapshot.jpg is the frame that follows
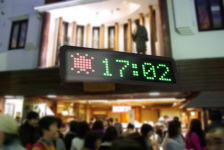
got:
h=17 m=2
